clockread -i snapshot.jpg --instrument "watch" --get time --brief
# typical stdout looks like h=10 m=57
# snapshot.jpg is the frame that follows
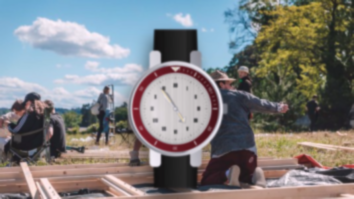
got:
h=4 m=54
